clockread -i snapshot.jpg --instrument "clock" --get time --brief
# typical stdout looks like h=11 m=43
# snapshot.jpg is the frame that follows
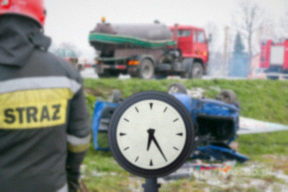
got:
h=6 m=25
